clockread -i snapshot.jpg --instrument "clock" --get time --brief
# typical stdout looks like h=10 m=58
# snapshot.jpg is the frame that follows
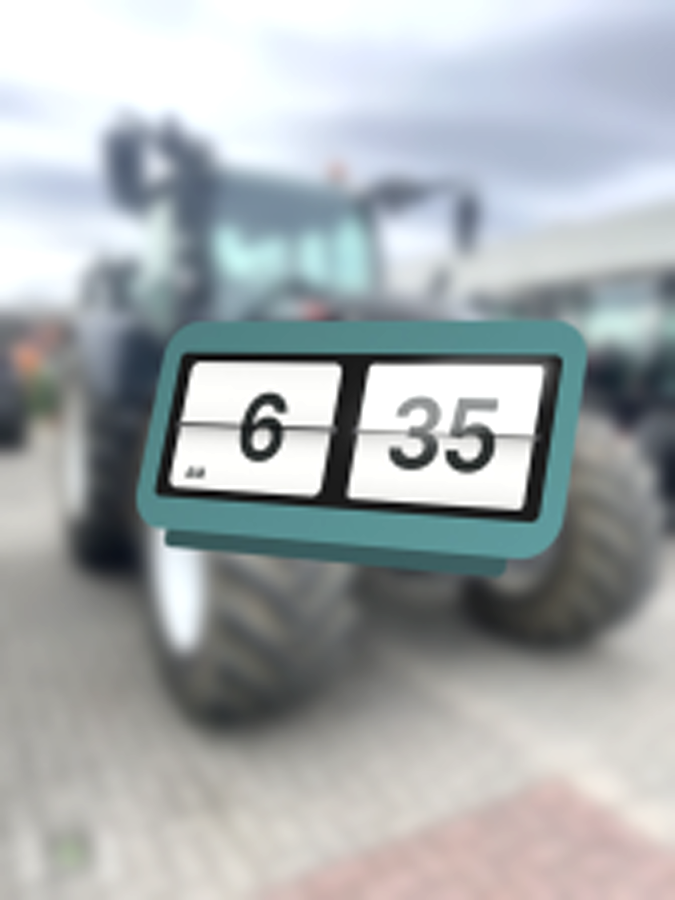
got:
h=6 m=35
